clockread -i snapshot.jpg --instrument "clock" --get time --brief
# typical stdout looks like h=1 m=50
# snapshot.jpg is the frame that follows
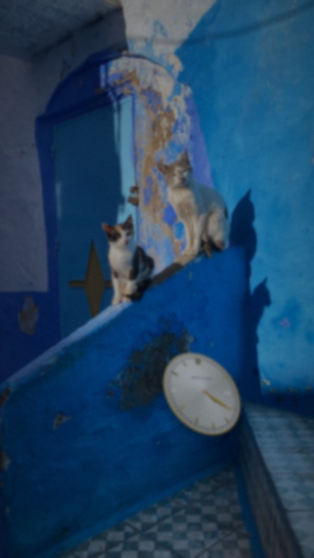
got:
h=4 m=21
